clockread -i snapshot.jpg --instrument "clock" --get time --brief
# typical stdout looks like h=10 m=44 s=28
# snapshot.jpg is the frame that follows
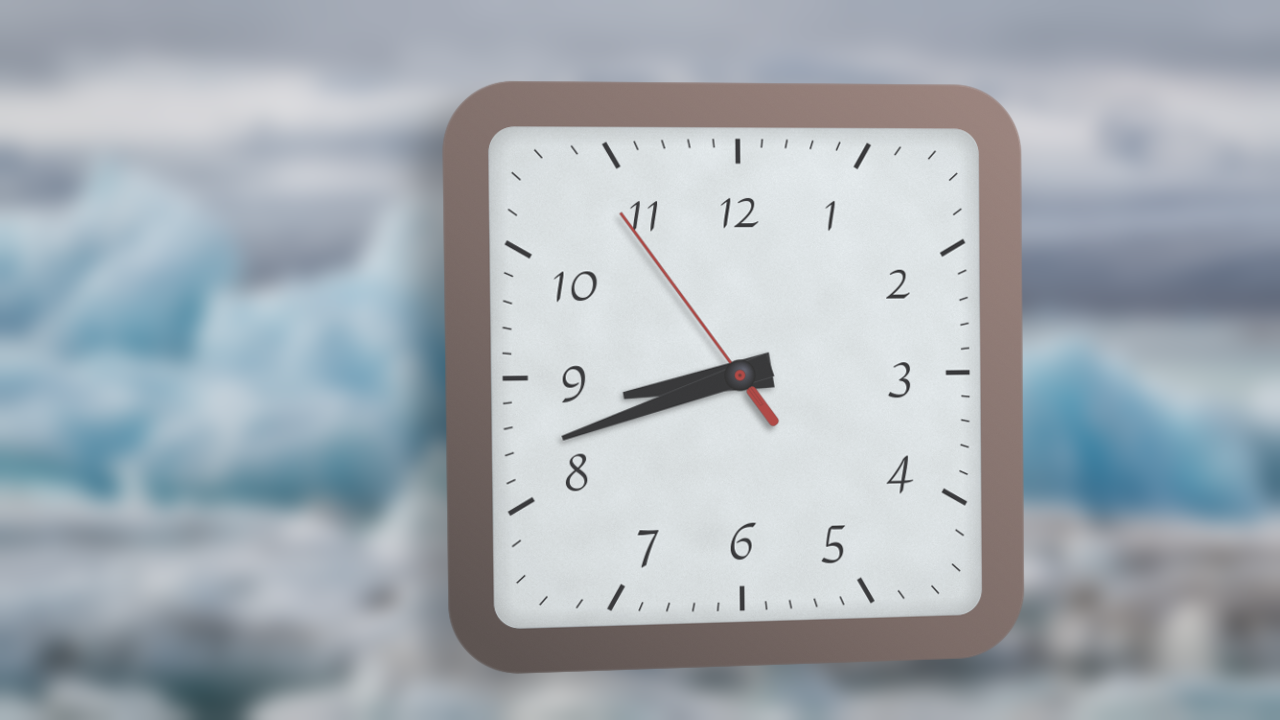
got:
h=8 m=41 s=54
